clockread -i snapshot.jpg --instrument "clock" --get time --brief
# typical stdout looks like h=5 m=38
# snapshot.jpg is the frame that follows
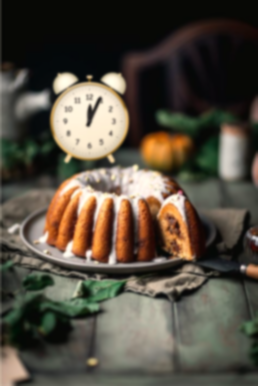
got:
h=12 m=4
